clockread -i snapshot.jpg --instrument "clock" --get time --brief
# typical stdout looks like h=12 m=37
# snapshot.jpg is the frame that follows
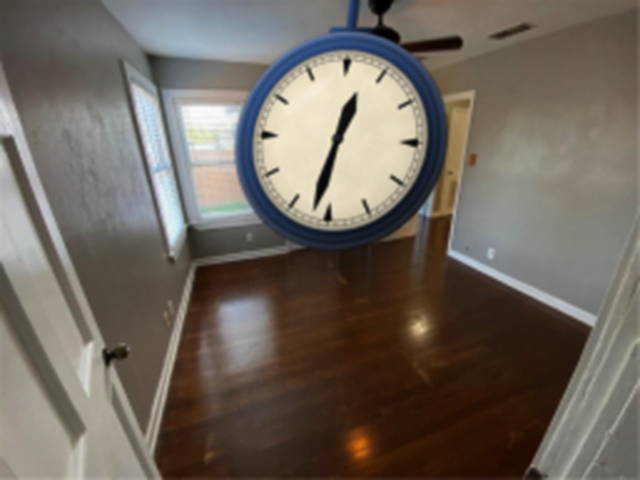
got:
h=12 m=32
